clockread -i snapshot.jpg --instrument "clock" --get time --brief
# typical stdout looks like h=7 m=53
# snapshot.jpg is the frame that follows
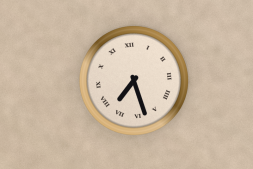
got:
h=7 m=28
